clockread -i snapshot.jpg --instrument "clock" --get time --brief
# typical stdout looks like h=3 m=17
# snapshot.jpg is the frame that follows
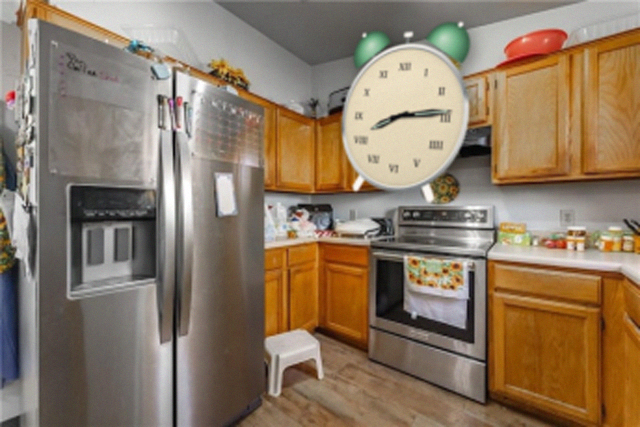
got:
h=8 m=14
